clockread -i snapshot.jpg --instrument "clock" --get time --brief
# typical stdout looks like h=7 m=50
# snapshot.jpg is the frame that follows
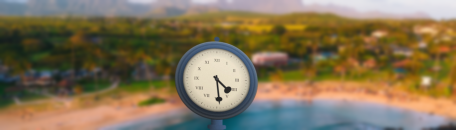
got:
h=4 m=29
